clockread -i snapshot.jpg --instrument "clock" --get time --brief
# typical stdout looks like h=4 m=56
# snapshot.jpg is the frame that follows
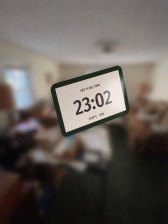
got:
h=23 m=2
